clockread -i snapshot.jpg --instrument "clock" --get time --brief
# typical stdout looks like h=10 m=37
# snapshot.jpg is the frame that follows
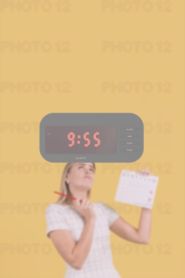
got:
h=9 m=55
